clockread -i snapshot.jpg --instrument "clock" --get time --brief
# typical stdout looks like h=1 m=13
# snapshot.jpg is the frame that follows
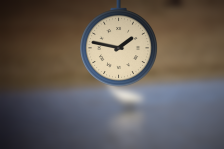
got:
h=1 m=47
